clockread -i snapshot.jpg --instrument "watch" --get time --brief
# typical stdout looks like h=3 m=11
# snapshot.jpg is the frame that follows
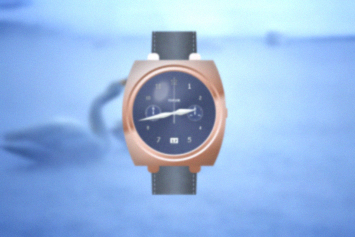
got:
h=2 m=43
